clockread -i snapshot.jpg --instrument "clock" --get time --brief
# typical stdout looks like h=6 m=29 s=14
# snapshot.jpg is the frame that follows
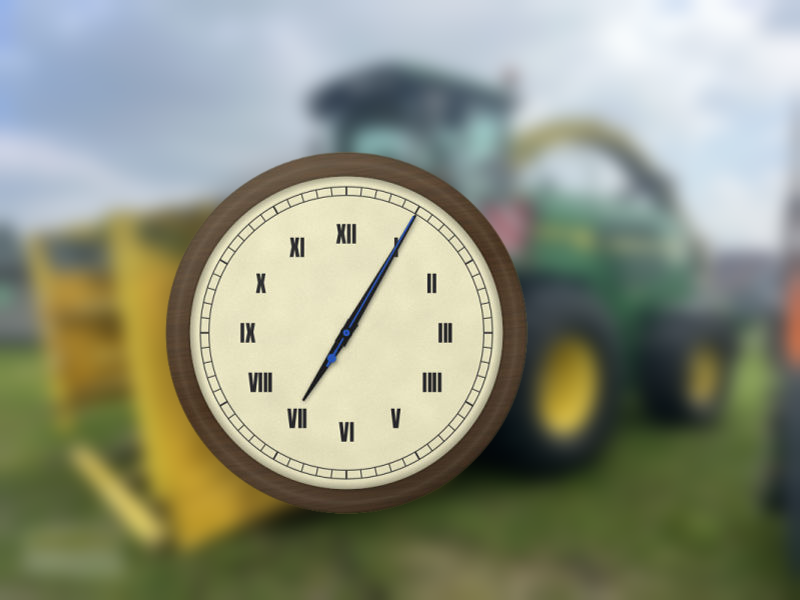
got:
h=7 m=5 s=5
